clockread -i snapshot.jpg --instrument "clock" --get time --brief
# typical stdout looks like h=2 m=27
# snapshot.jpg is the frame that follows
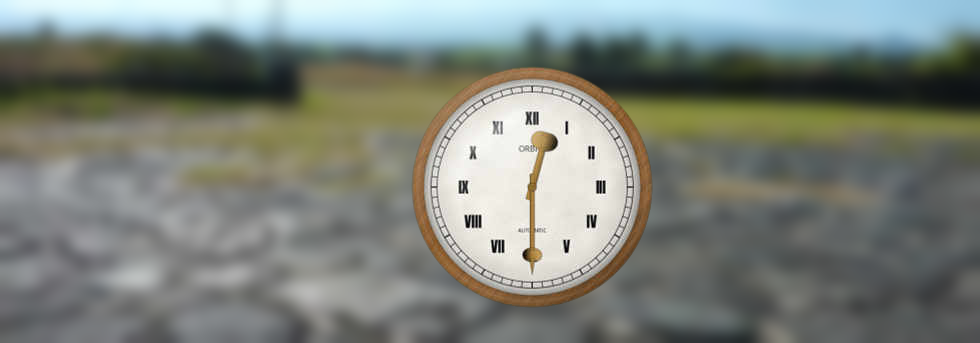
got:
h=12 m=30
